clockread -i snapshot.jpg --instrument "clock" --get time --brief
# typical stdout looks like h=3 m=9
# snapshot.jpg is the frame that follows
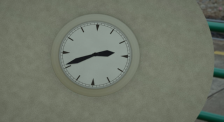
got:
h=2 m=41
